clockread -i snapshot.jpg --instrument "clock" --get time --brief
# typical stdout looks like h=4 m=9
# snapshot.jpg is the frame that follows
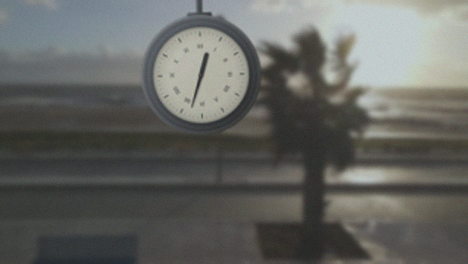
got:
h=12 m=33
